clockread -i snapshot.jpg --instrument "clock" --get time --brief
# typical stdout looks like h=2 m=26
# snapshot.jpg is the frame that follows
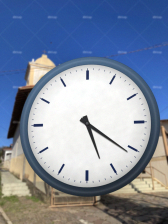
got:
h=5 m=21
